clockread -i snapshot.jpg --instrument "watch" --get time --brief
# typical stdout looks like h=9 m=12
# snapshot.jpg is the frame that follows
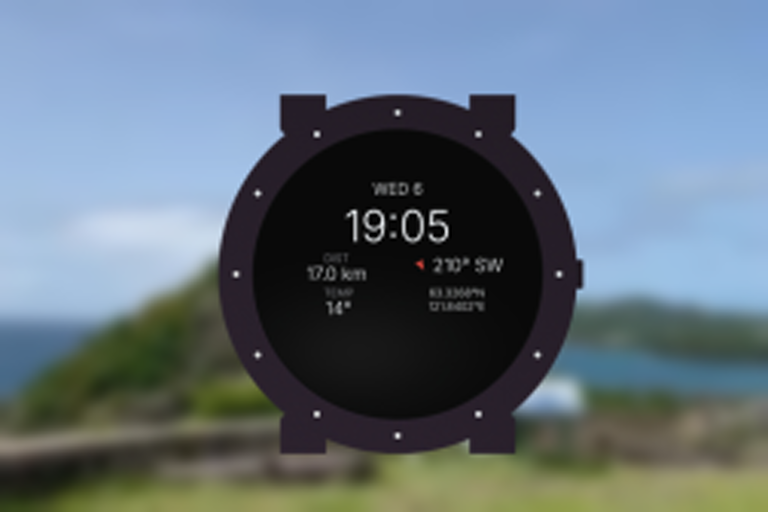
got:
h=19 m=5
